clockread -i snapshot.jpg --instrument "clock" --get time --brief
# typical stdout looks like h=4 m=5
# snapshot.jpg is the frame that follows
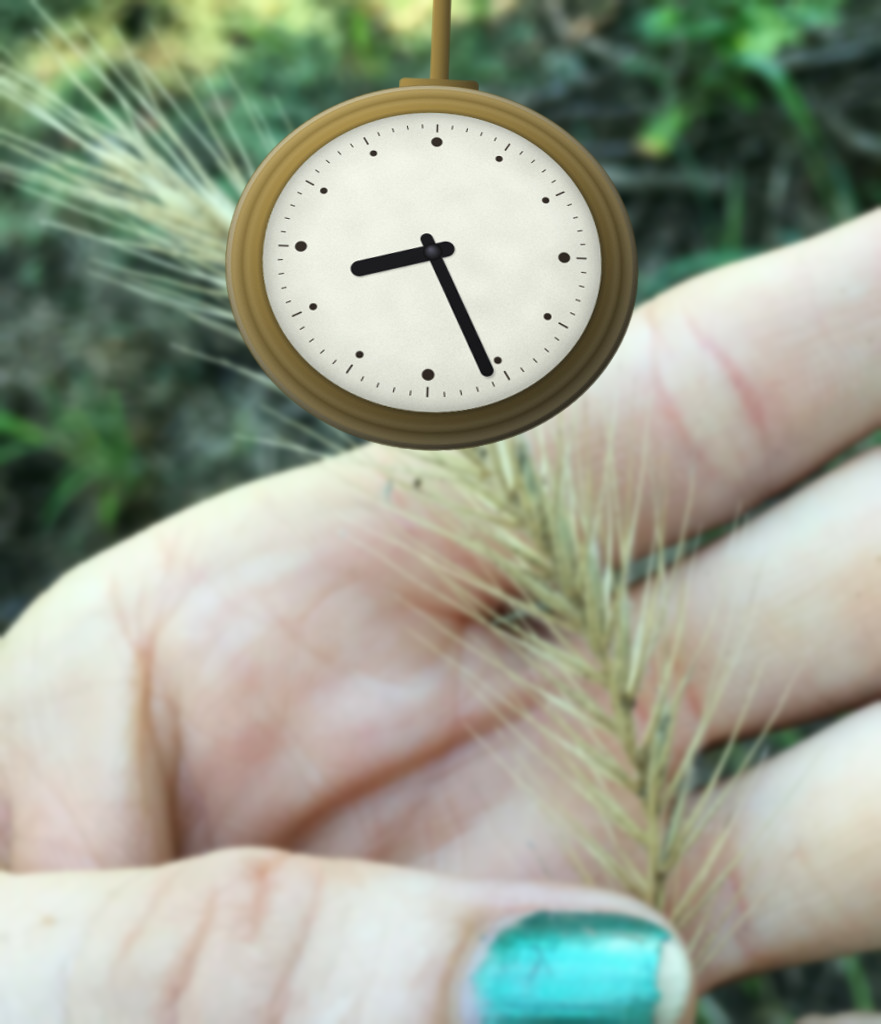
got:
h=8 m=26
